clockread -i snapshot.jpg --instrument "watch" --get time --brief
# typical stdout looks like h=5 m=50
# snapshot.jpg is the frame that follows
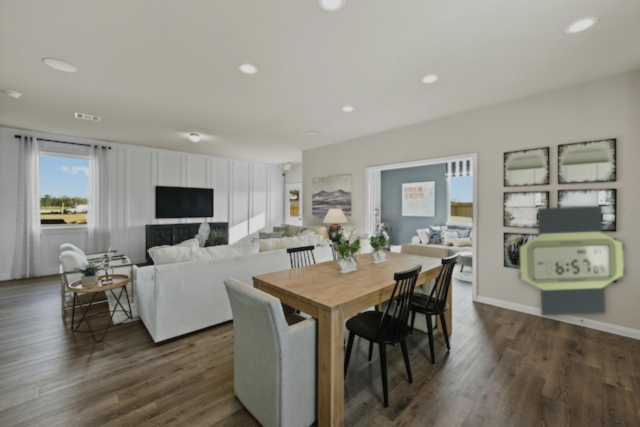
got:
h=6 m=57
